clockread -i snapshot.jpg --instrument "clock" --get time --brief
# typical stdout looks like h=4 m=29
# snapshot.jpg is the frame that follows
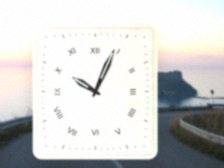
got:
h=10 m=4
